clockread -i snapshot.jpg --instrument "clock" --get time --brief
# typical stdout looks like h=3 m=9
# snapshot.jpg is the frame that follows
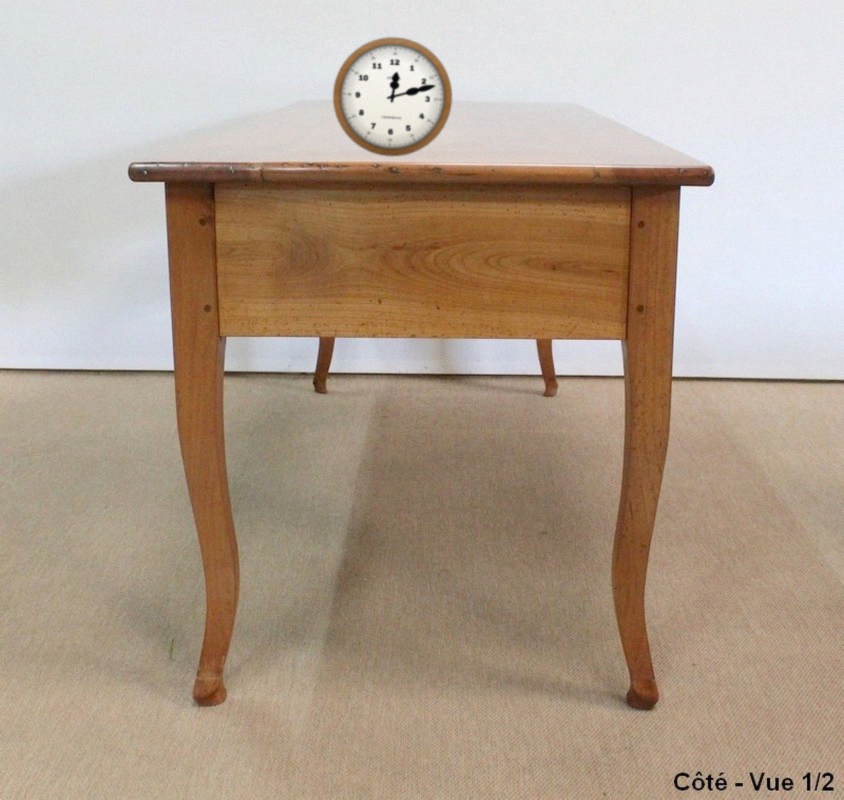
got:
h=12 m=12
